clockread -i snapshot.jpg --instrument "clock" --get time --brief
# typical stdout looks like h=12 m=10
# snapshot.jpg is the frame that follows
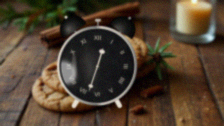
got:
h=12 m=33
